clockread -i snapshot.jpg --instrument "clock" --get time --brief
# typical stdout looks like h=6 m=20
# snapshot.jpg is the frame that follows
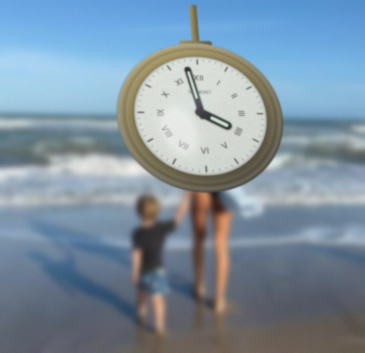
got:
h=3 m=58
